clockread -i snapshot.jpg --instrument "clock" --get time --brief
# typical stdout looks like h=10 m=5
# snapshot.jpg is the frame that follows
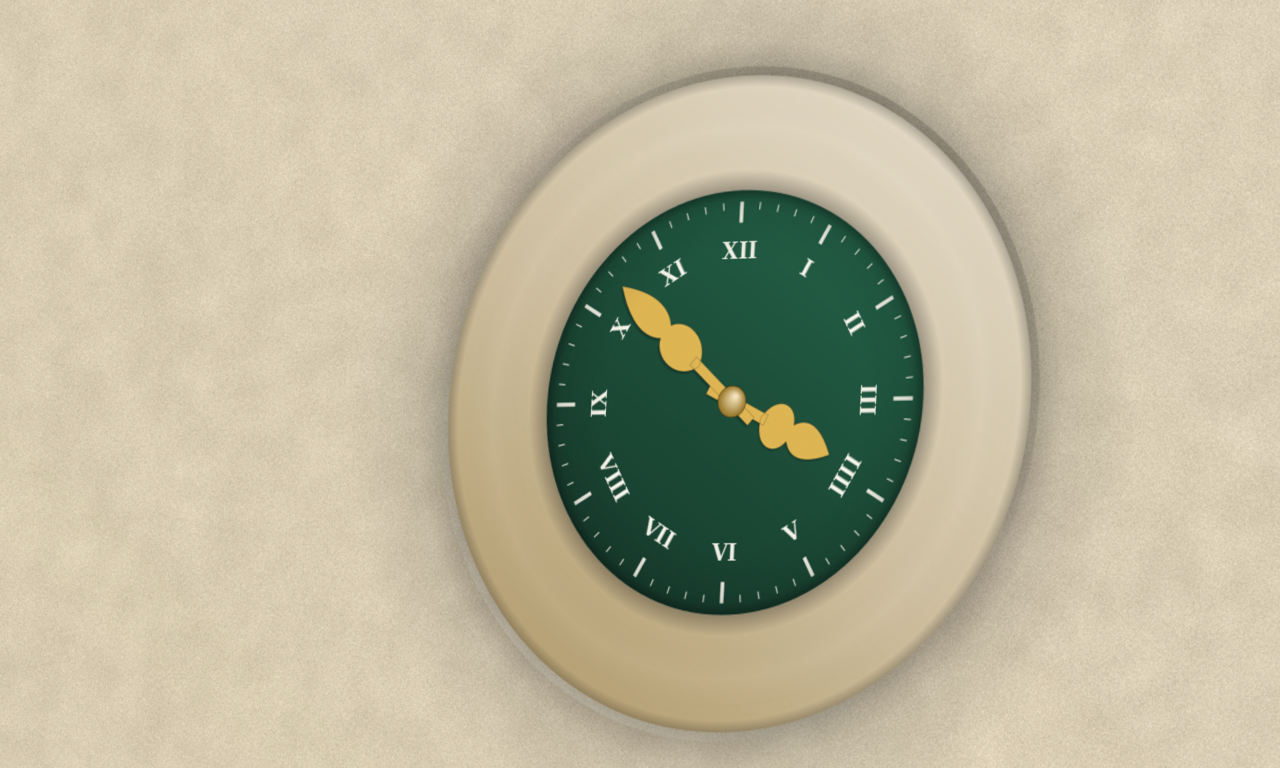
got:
h=3 m=52
